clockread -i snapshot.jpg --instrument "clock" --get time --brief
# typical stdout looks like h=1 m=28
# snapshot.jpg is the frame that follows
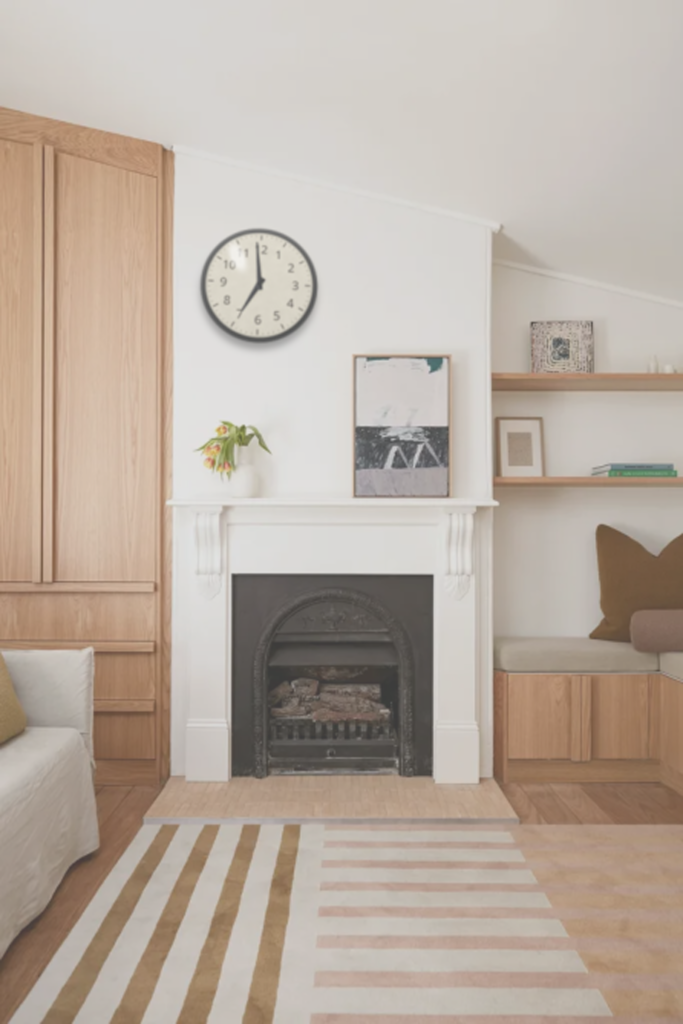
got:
h=6 m=59
